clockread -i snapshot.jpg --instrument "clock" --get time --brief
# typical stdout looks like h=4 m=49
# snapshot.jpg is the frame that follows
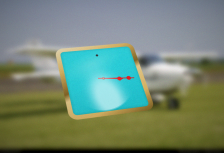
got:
h=3 m=16
